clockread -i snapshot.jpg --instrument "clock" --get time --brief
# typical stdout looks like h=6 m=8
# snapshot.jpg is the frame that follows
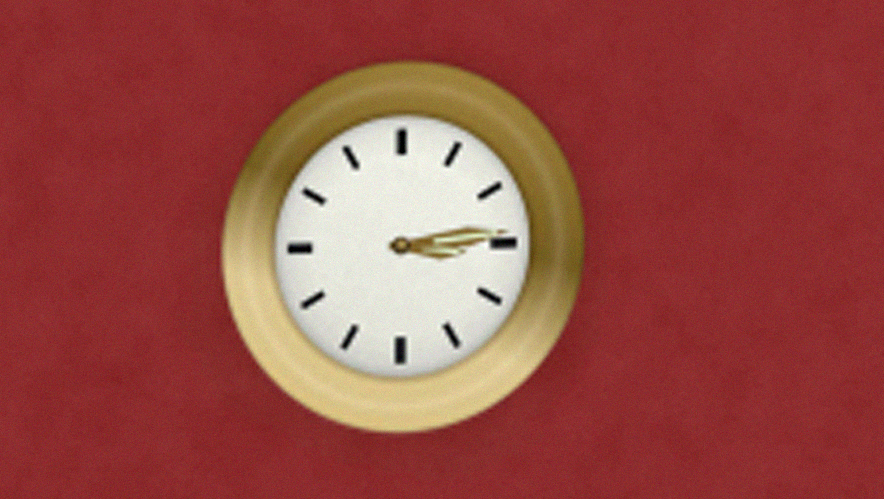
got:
h=3 m=14
